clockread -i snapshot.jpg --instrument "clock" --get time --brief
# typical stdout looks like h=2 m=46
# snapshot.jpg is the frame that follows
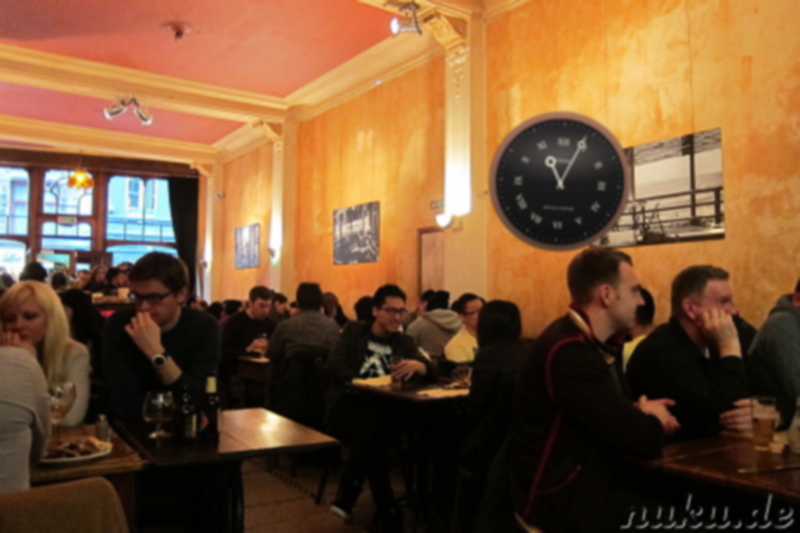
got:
h=11 m=4
